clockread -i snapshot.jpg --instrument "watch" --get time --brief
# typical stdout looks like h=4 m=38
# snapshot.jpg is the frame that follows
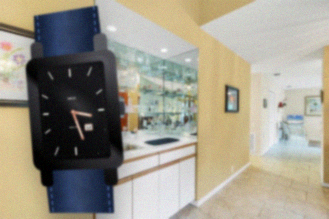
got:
h=3 m=27
